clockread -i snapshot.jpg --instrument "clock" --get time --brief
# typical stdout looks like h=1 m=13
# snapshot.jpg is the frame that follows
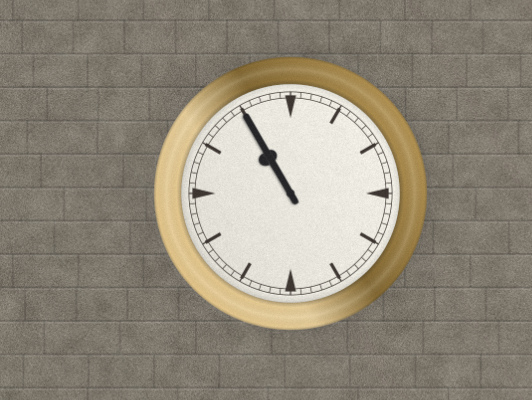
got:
h=10 m=55
